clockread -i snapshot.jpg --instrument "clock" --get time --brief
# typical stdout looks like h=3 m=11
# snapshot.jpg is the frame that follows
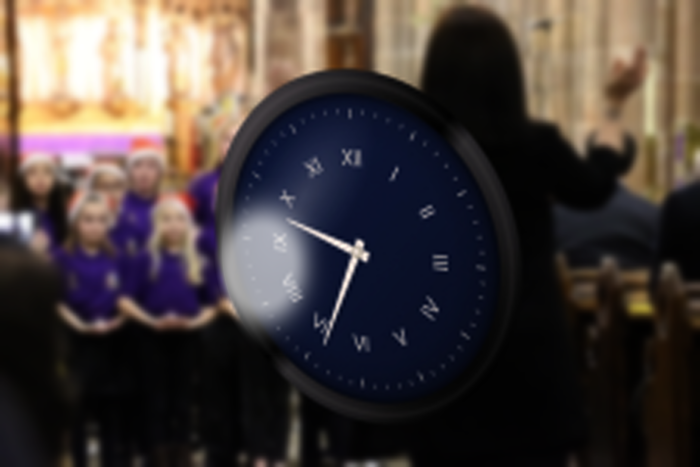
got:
h=9 m=34
